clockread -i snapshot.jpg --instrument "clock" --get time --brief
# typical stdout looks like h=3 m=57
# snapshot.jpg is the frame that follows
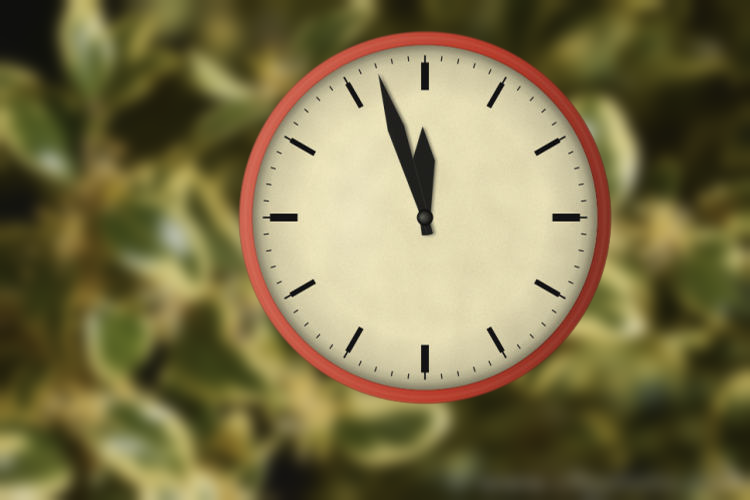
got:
h=11 m=57
